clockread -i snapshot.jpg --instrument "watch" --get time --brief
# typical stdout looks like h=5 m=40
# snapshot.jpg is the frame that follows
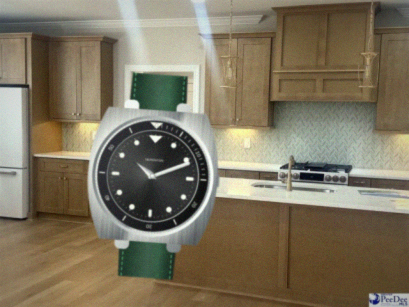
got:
h=10 m=11
